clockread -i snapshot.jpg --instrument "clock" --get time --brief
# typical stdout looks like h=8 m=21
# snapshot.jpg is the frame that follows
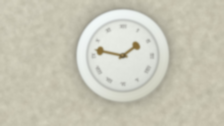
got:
h=1 m=47
